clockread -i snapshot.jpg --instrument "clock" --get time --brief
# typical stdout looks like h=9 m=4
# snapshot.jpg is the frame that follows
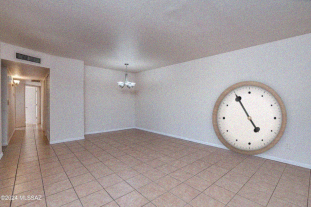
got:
h=4 m=55
